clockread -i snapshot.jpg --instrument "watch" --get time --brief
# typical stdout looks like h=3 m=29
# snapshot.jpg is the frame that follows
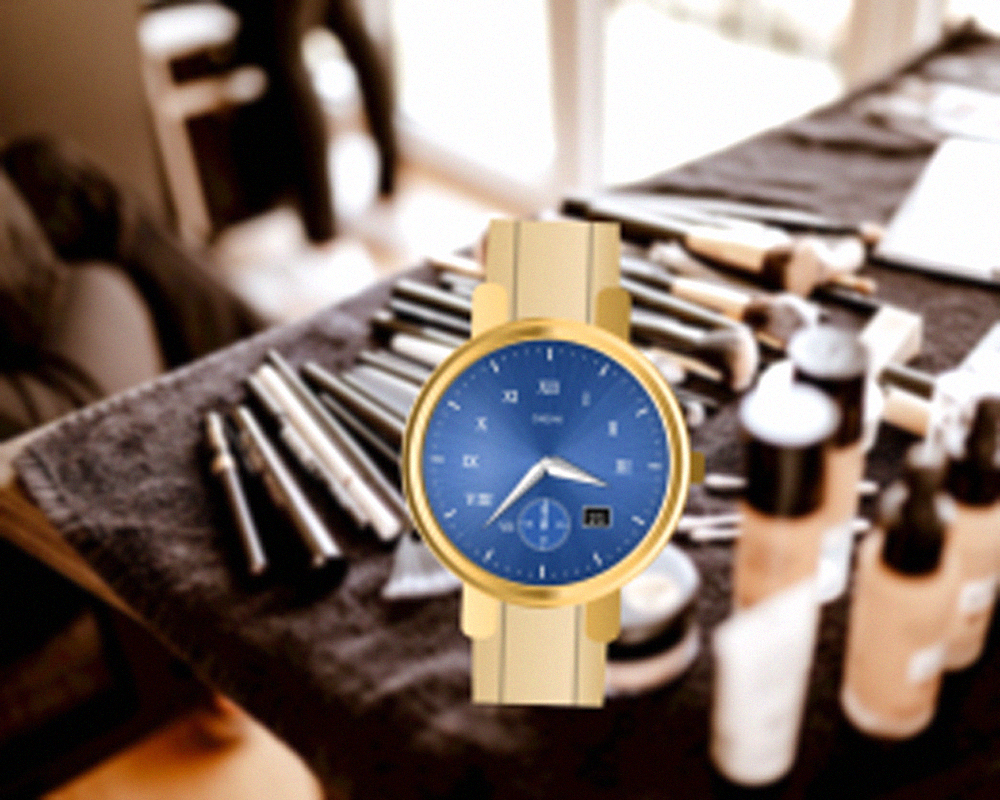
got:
h=3 m=37
